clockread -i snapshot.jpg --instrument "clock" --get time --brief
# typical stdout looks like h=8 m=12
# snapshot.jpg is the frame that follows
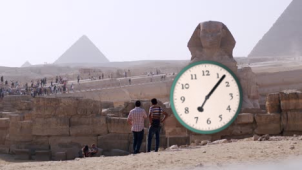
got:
h=7 m=7
